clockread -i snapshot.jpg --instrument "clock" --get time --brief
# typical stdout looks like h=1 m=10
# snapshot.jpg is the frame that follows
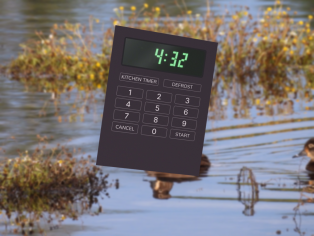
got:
h=4 m=32
